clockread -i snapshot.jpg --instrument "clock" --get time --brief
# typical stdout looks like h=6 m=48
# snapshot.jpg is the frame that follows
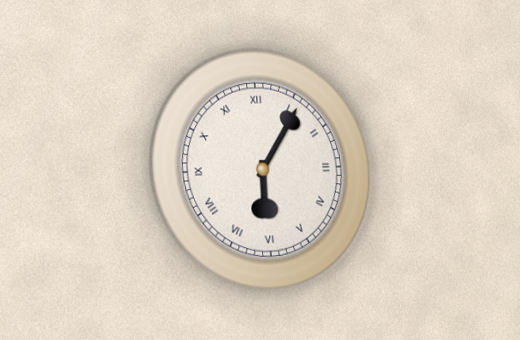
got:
h=6 m=6
